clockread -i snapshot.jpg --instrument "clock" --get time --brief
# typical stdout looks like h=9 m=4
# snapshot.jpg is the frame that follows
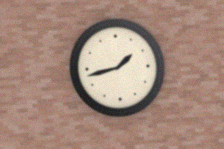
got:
h=1 m=43
